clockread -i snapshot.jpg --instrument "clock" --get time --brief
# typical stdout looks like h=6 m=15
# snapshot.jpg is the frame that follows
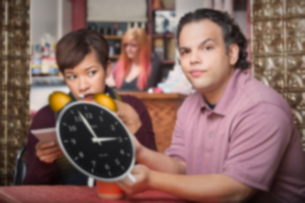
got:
h=2 m=57
